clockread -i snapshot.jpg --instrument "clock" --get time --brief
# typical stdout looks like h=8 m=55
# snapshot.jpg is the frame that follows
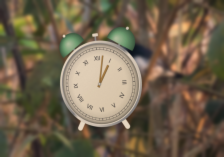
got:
h=1 m=2
